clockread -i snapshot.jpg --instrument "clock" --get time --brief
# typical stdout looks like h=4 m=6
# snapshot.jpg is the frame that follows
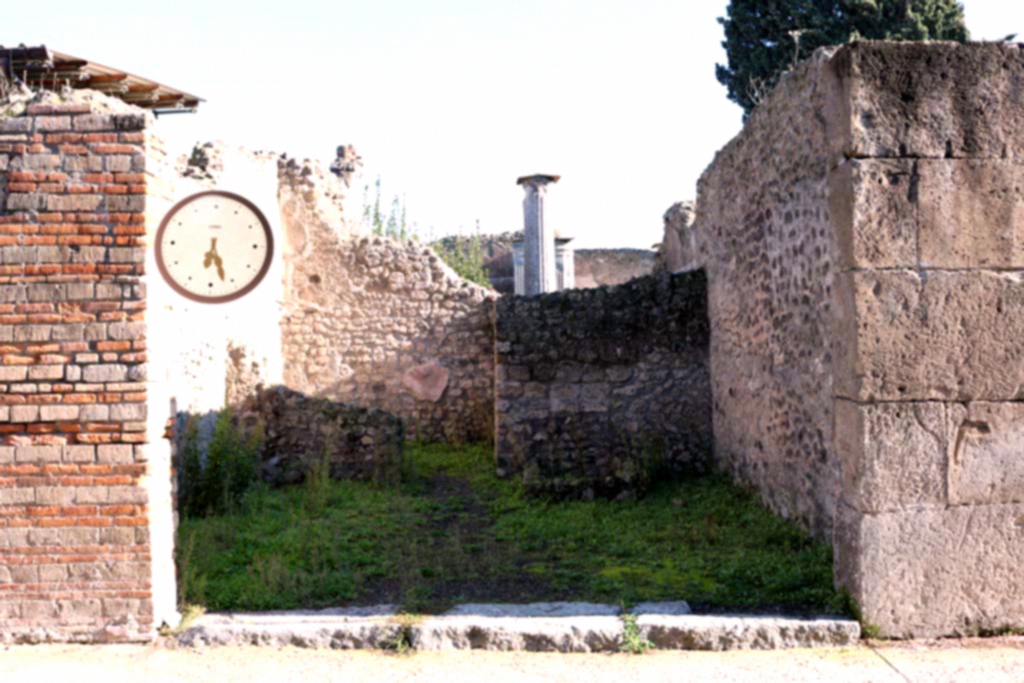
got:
h=6 m=27
